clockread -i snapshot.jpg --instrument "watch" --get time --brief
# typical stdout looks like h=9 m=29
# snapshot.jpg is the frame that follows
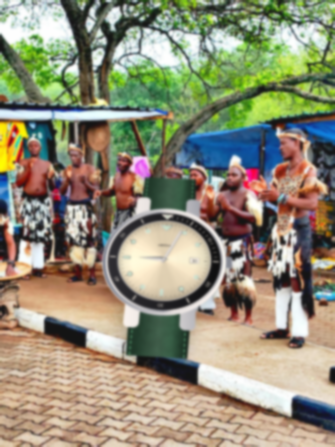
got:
h=9 m=4
